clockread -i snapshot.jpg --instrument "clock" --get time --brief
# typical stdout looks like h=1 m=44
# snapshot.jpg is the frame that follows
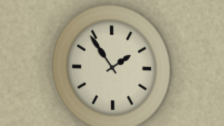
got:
h=1 m=54
